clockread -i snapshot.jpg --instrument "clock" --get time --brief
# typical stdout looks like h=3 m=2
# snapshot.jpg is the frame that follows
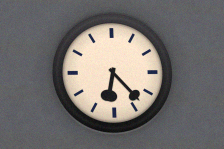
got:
h=6 m=23
